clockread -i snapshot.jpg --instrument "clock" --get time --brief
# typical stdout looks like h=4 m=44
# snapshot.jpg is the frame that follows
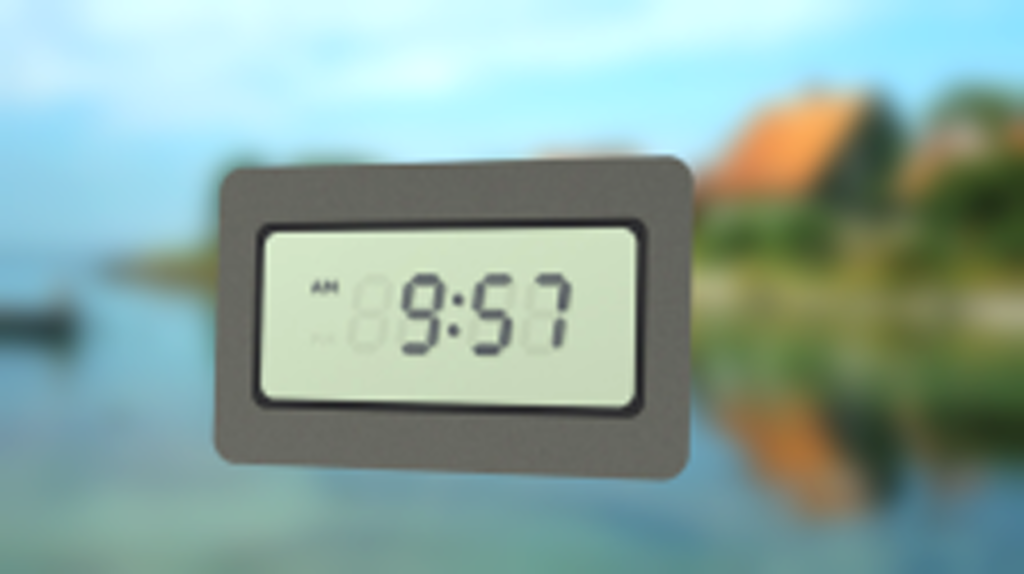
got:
h=9 m=57
